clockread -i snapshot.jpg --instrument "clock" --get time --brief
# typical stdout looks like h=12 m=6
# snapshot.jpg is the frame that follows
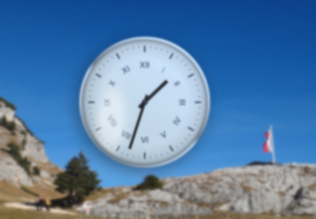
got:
h=1 m=33
